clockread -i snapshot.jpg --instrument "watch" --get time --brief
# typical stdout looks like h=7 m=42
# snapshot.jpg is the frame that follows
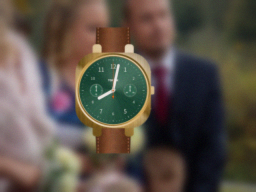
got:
h=8 m=2
